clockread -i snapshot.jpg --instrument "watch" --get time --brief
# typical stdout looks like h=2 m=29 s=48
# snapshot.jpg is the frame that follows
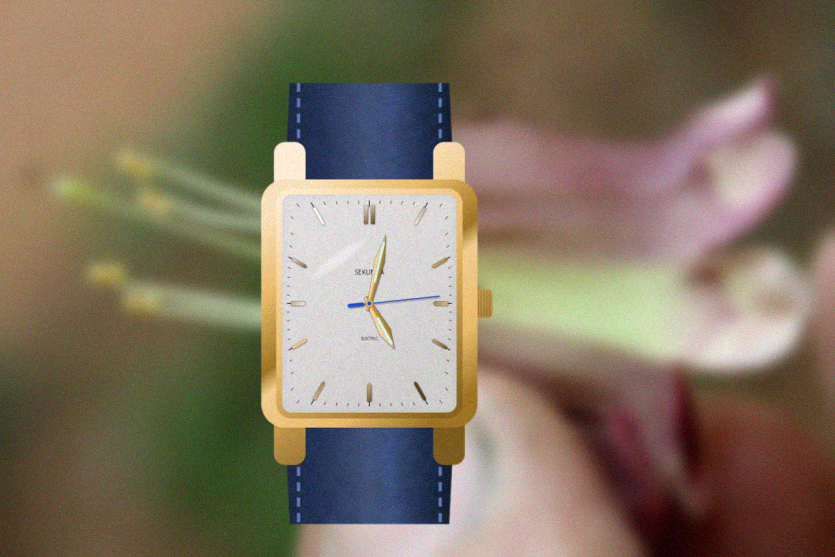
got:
h=5 m=2 s=14
